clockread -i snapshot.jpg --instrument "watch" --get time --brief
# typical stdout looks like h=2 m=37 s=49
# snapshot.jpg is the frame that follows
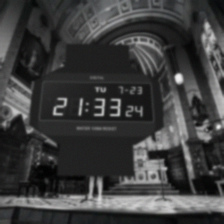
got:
h=21 m=33 s=24
